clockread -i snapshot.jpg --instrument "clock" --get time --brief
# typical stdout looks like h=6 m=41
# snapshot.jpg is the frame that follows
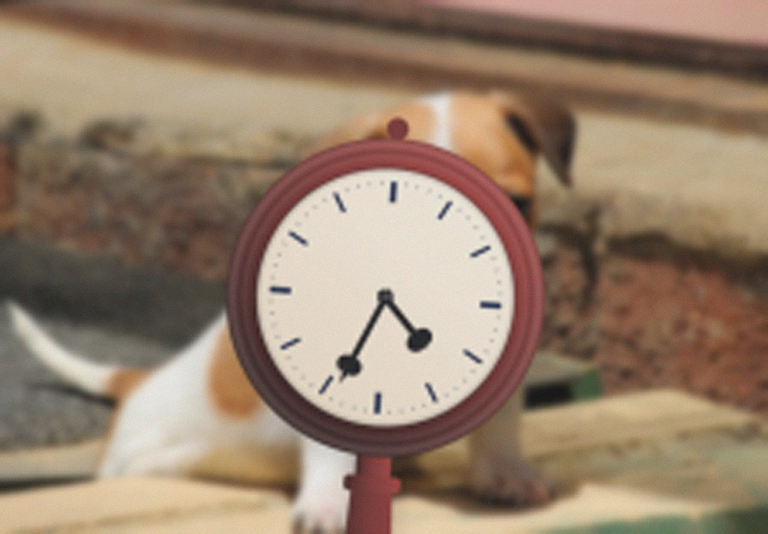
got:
h=4 m=34
